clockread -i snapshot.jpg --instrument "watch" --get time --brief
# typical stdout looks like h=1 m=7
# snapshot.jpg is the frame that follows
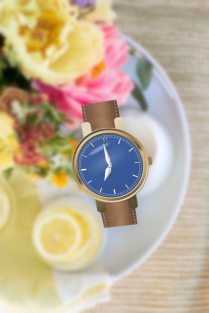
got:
h=6 m=59
